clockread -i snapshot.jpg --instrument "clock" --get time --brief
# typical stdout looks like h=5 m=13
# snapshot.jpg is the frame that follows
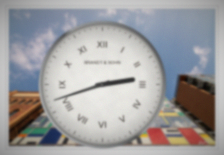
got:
h=2 m=42
